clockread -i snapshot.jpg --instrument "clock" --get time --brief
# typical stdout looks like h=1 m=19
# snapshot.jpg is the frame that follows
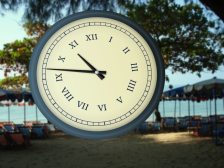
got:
h=10 m=47
